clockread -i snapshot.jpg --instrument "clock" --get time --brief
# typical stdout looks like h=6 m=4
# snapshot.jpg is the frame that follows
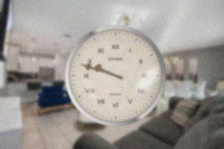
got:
h=9 m=48
